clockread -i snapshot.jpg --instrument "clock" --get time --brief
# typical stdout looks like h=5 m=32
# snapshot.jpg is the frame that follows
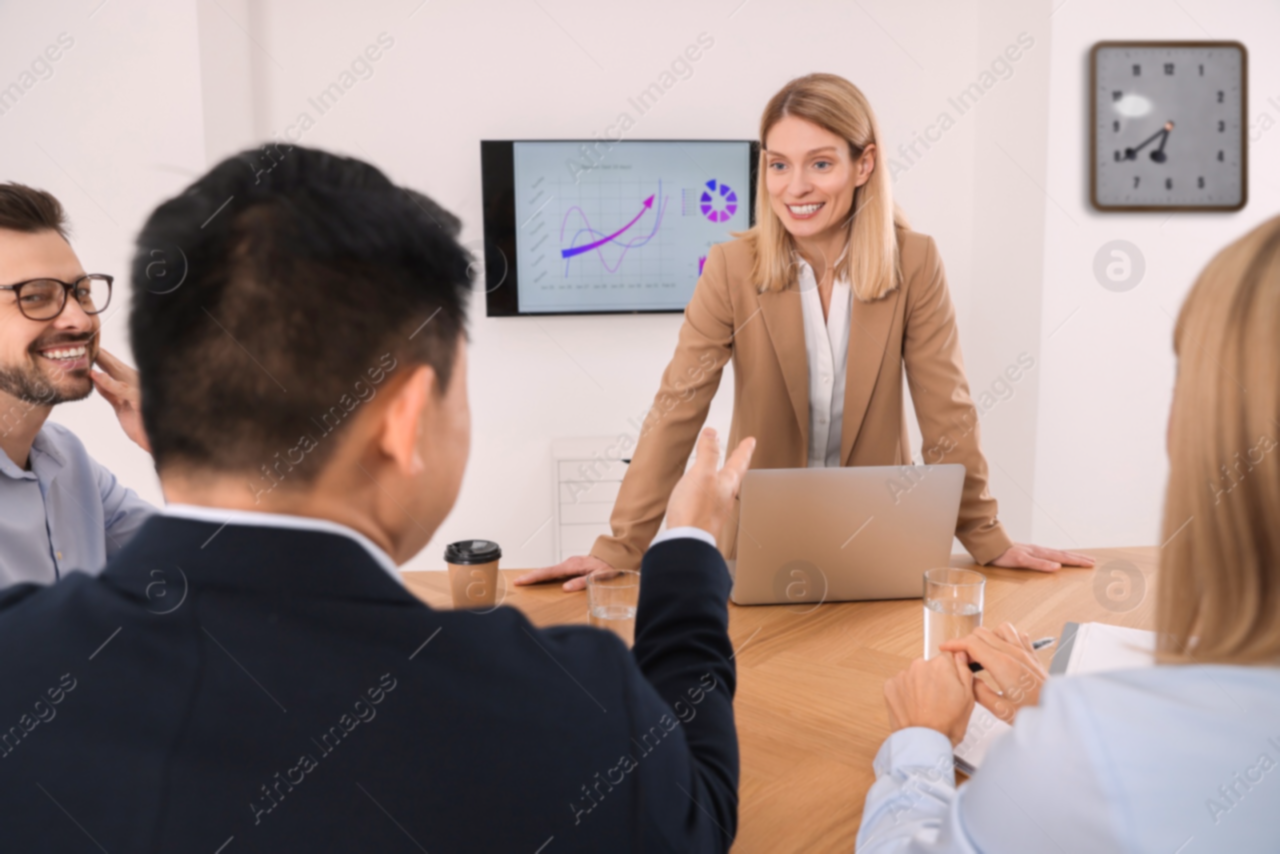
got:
h=6 m=39
